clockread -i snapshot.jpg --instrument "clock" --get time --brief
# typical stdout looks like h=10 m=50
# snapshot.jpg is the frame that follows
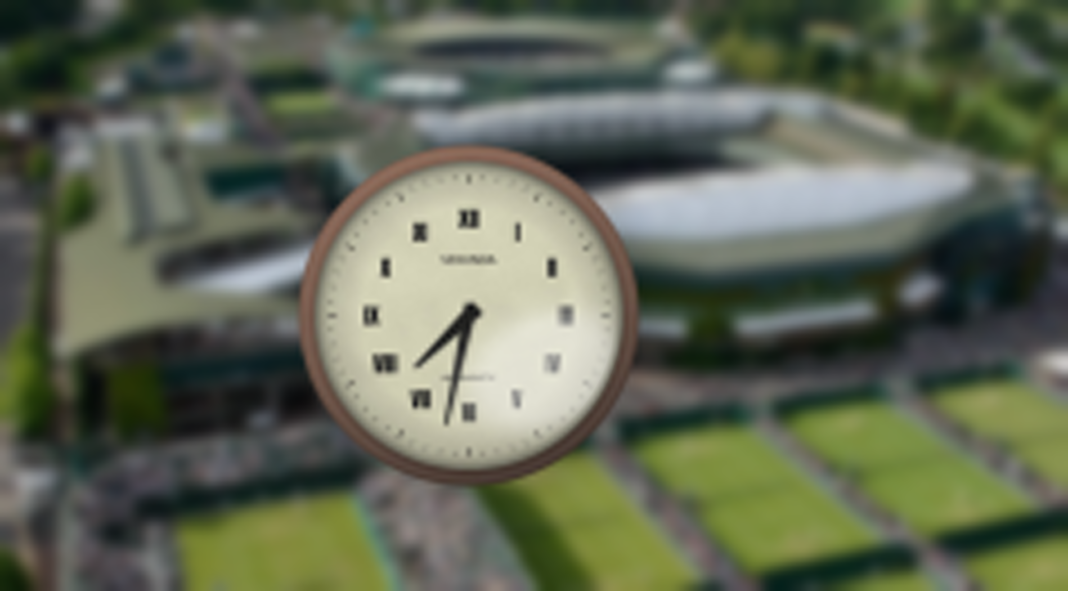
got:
h=7 m=32
